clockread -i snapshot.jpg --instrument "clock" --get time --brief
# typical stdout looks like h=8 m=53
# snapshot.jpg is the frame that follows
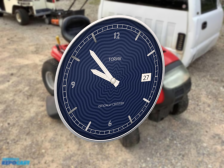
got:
h=9 m=53
